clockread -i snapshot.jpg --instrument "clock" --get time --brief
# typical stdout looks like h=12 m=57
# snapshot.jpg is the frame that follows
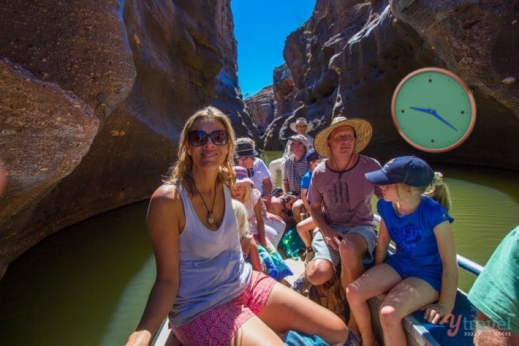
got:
h=9 m=21
